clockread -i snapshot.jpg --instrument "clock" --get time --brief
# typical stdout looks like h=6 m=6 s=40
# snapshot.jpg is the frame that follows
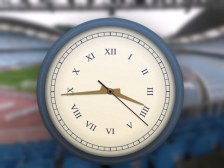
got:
h=3 m=44 s=22
